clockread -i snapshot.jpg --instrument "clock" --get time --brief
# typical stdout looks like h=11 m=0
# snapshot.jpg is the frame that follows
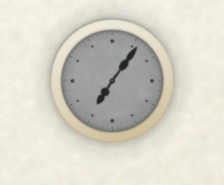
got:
h=7 m=6
